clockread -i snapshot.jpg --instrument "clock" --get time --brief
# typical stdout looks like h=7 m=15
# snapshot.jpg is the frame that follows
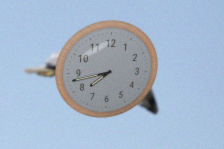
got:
h=7 m=43
